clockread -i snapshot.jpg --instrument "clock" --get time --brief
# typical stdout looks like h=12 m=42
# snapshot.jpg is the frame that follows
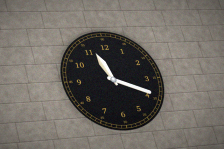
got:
h=11 m=19
